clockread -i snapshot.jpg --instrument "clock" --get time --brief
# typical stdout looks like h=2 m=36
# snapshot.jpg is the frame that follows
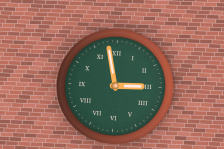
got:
h=2 m=58
